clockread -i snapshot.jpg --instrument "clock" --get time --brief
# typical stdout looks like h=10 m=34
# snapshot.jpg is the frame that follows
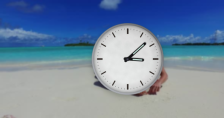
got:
h=3 m=8
